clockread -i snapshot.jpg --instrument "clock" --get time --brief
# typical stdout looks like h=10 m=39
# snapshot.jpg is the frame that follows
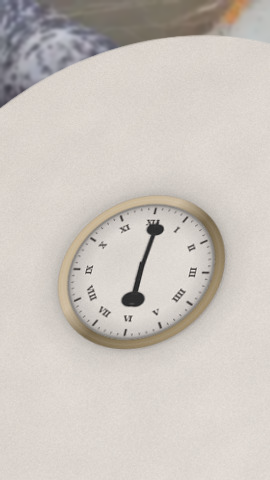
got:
h=6 m=1
